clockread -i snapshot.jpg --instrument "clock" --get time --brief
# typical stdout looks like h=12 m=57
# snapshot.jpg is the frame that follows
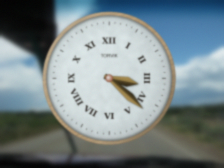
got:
h=3 m=22
